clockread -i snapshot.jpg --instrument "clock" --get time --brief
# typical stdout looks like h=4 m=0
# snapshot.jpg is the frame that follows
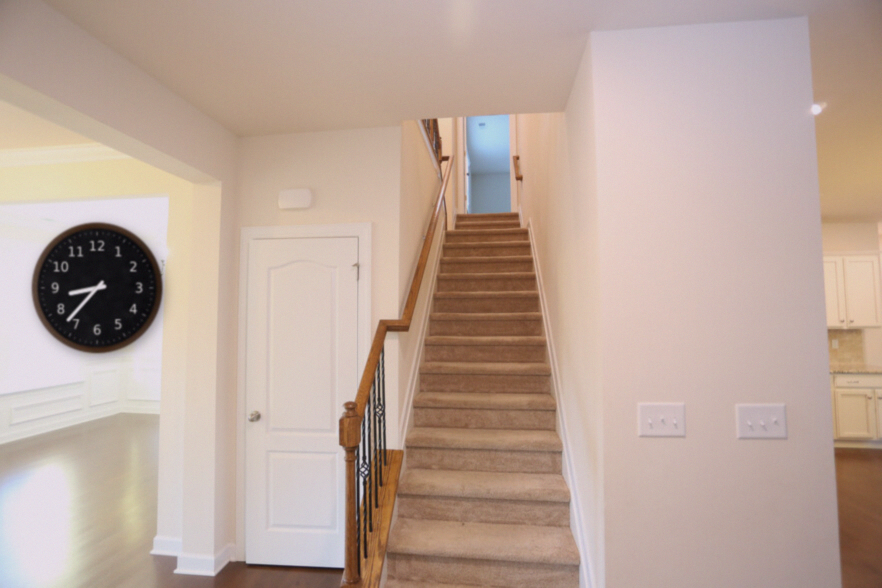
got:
h=8 m=37
